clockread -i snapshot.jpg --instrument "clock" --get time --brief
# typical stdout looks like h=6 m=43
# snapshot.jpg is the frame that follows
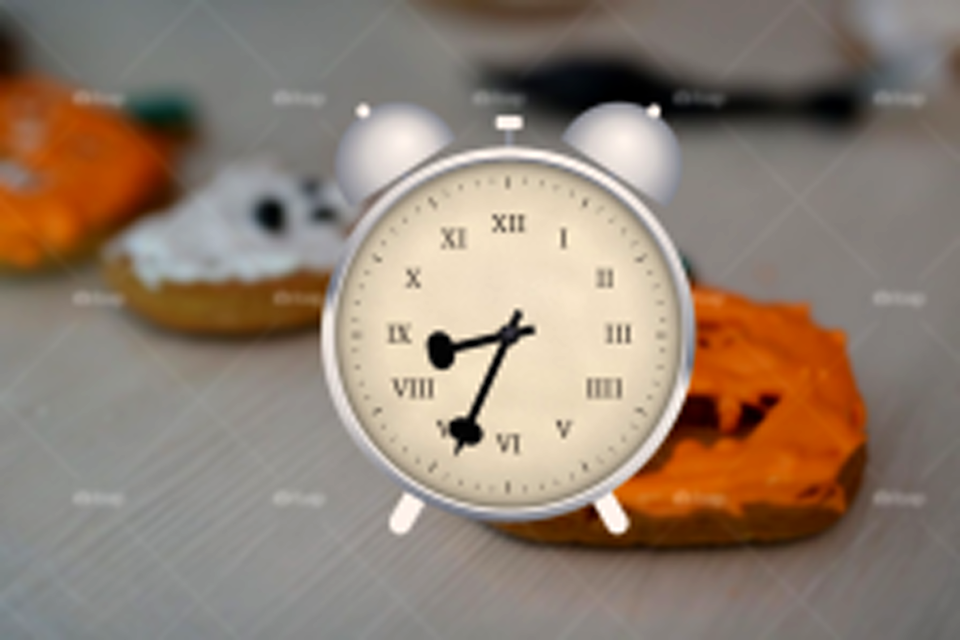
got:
h=8 m=34
